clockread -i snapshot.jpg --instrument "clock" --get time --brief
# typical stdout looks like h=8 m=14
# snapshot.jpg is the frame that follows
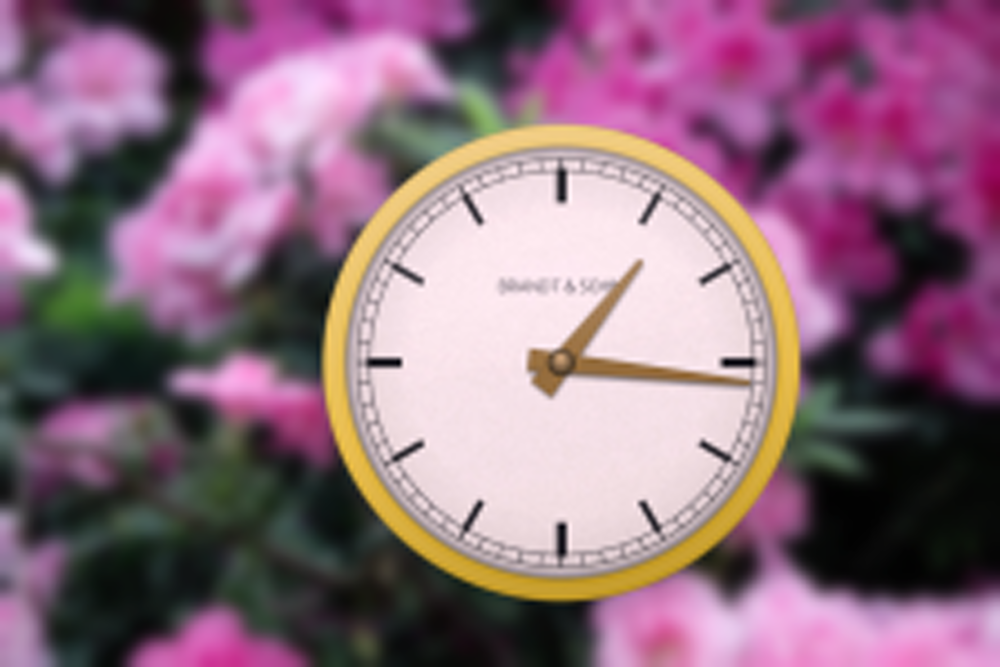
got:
h=1 m=16
